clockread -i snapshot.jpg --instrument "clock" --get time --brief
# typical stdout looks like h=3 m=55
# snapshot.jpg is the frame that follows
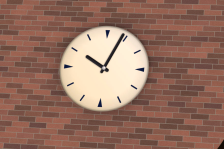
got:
h=10 m=4
